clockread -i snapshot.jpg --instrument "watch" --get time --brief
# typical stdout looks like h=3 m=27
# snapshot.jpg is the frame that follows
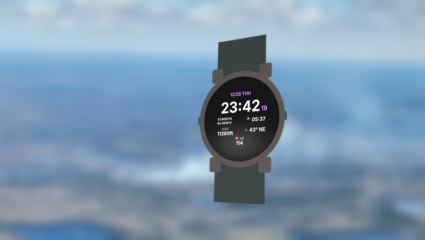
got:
h=23 m=42
